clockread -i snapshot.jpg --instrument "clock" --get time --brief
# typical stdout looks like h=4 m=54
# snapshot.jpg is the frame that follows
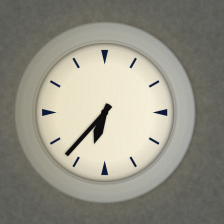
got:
h=6 m=37
